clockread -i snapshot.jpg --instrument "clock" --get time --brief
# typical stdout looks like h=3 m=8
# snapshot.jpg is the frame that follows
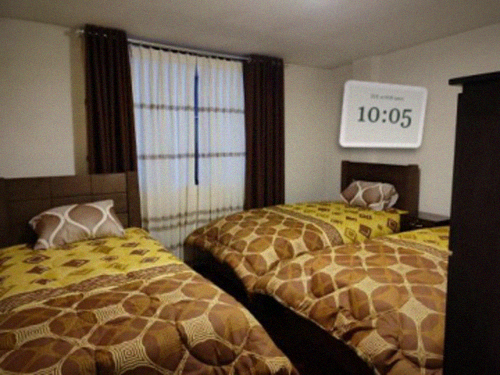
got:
h=10 m=5
